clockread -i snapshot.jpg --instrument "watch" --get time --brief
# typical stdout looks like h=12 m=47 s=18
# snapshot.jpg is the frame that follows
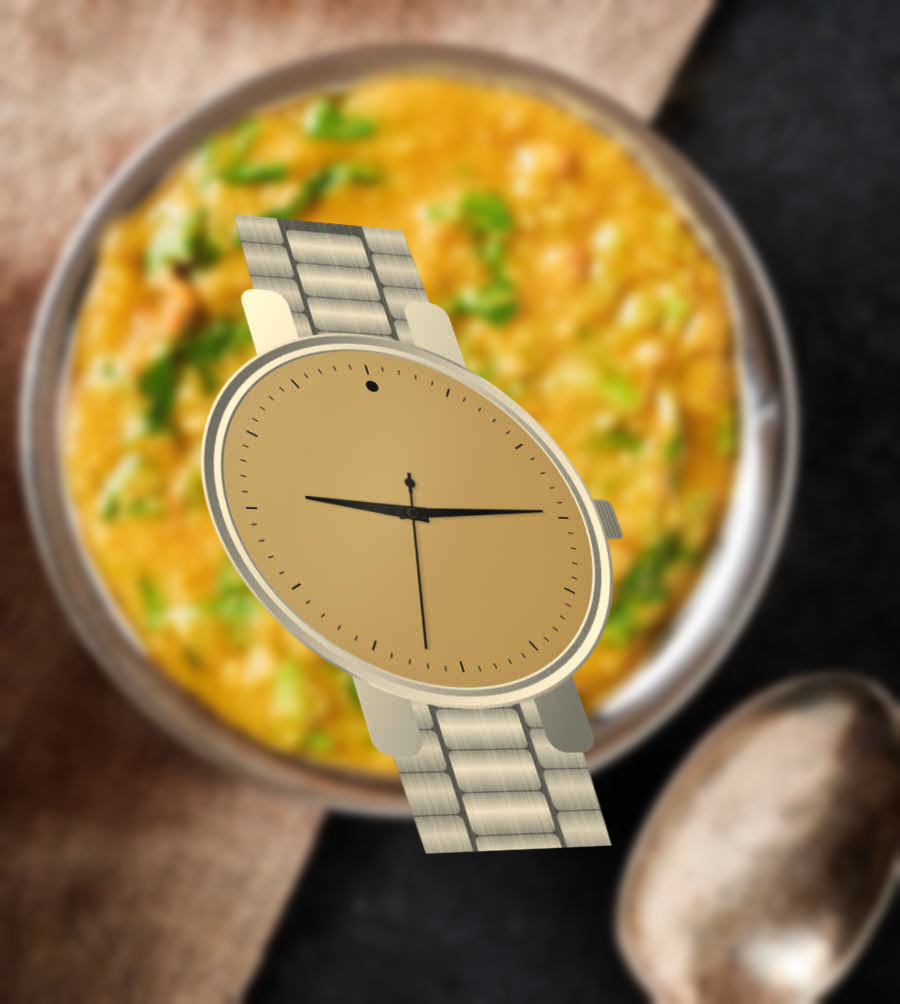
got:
h=9 m=14 s=32
